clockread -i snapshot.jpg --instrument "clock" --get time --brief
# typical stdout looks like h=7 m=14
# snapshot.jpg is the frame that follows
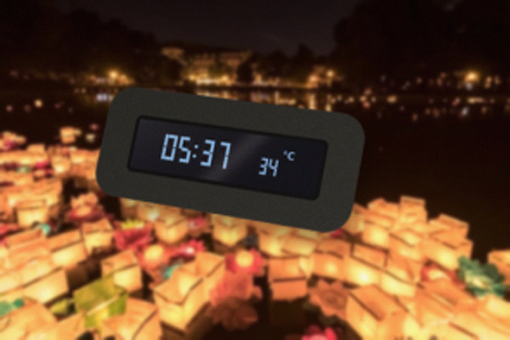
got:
h=5 m=37
